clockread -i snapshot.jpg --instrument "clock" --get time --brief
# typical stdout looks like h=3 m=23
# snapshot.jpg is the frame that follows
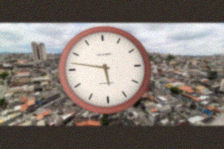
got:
h=5 m=47
